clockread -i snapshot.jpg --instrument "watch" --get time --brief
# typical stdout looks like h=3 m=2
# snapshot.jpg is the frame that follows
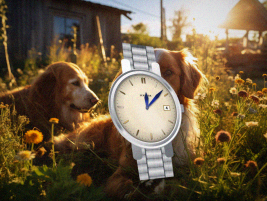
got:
h=12 m=8
